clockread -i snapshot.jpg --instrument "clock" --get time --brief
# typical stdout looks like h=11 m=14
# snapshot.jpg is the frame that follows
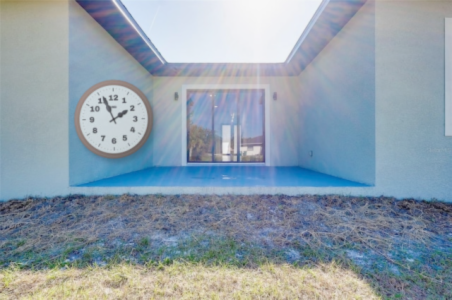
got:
h=1 m=56
